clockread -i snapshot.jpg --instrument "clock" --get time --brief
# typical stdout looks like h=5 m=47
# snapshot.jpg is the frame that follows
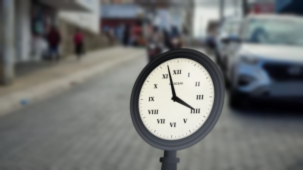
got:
h=3 m=57
